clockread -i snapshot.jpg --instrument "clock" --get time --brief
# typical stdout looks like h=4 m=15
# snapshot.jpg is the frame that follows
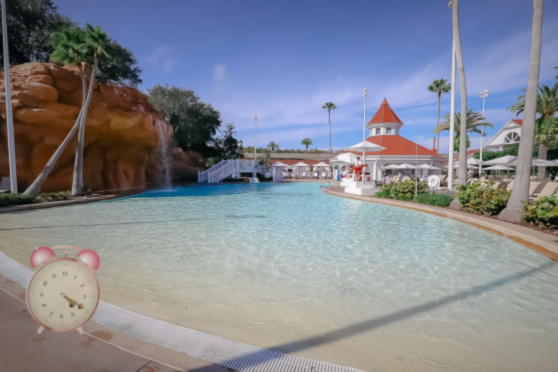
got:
h=4 m=20
